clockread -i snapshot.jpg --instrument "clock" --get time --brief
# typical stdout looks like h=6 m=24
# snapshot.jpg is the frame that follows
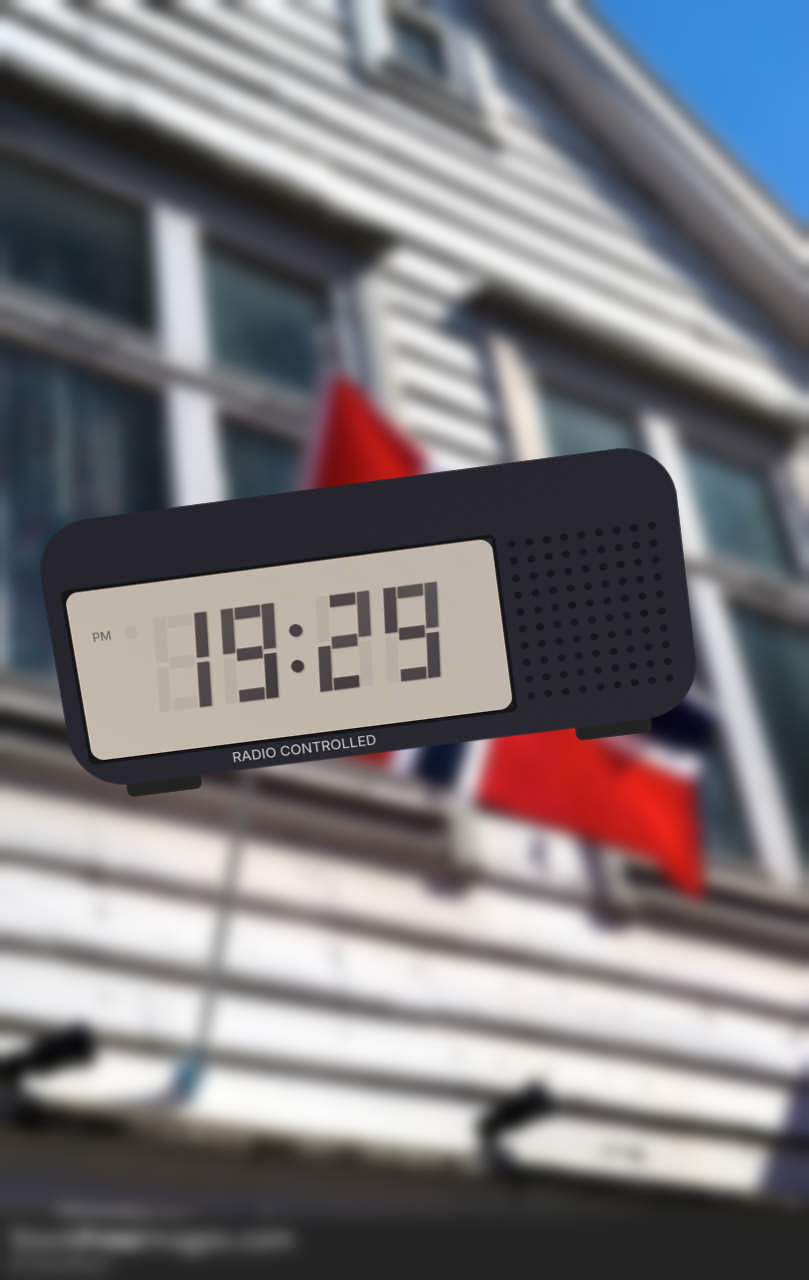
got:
h=19 m=29
